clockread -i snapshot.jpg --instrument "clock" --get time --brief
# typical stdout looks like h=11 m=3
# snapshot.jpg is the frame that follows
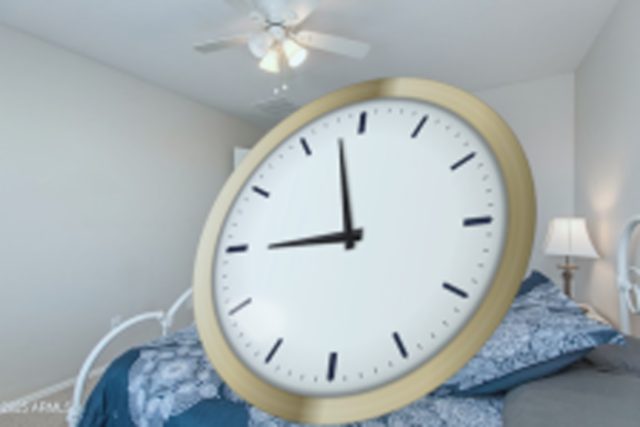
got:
h=8 m=58
